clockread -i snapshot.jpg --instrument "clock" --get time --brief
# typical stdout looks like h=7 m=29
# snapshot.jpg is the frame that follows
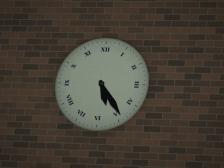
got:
h=5 m=24
